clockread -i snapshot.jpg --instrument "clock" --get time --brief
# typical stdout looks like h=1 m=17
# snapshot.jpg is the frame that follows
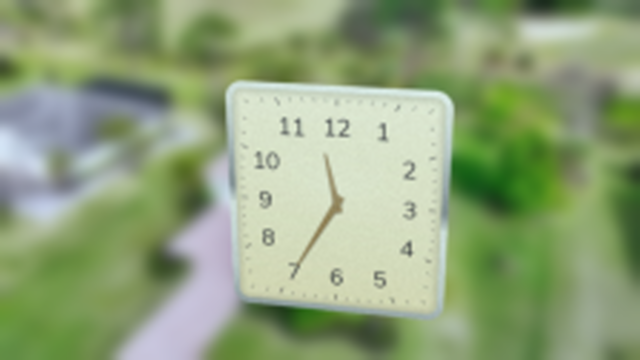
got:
h=11 m=35
